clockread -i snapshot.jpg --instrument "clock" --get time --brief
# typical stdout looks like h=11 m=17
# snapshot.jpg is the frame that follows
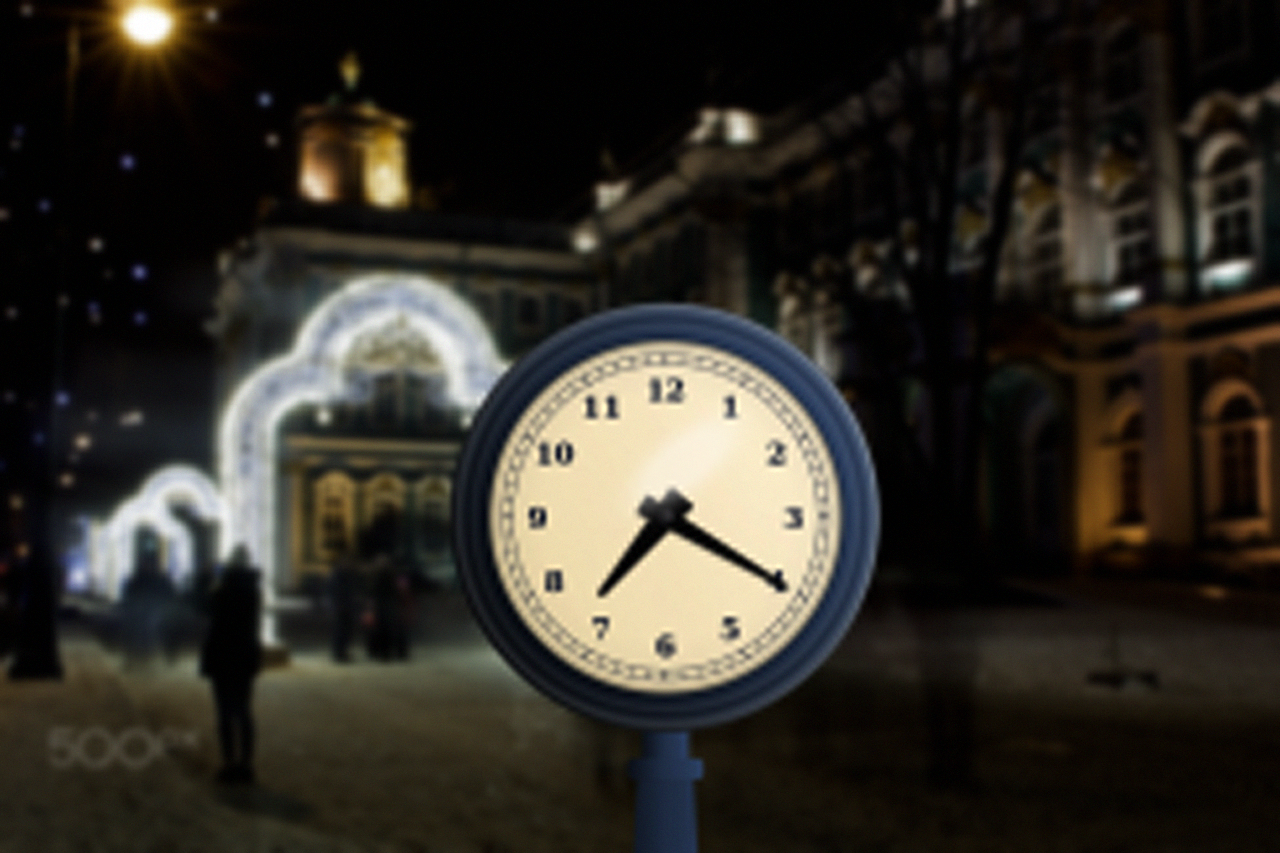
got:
h=7 m=20
